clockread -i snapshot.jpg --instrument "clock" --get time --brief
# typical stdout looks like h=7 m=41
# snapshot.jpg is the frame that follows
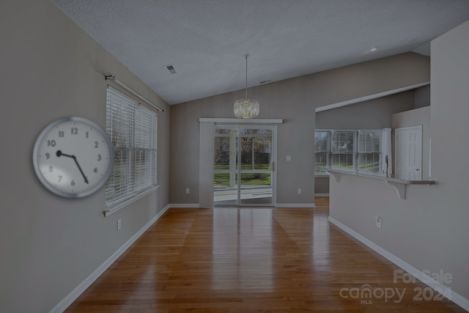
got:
h=9 m=25
